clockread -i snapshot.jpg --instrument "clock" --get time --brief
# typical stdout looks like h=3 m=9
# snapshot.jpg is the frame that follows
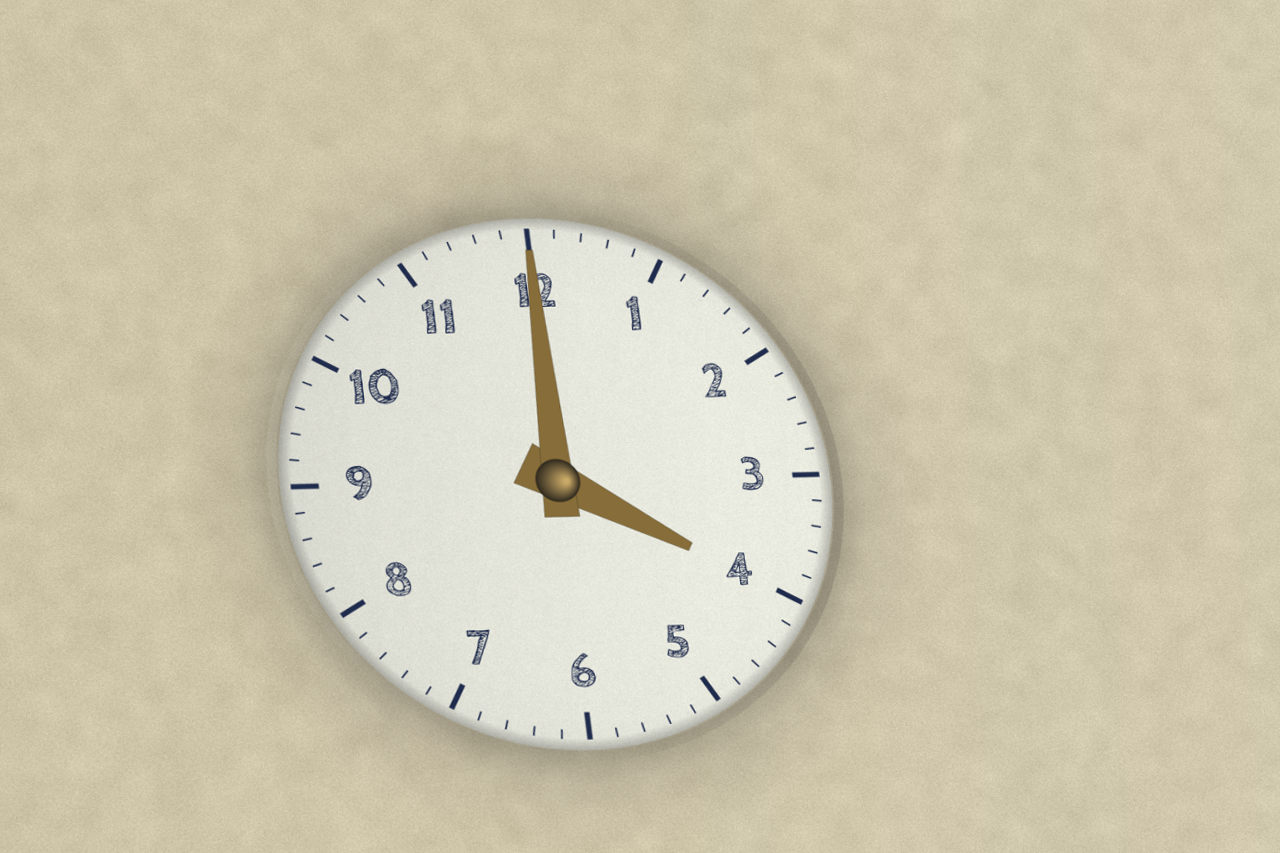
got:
h=4 m=0
